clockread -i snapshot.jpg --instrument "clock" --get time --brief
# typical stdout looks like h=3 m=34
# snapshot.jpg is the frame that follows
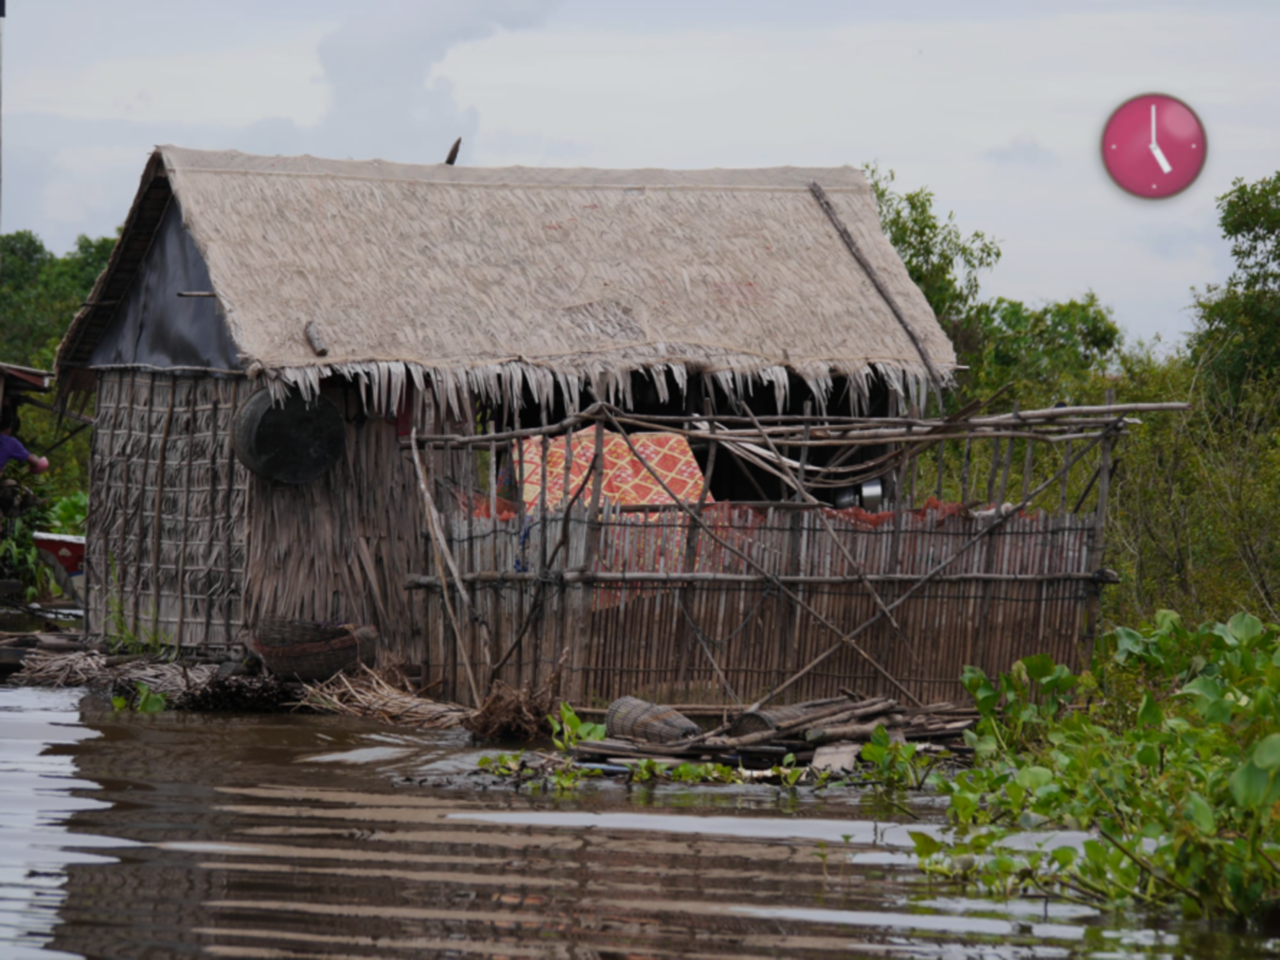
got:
h=5 m=0
